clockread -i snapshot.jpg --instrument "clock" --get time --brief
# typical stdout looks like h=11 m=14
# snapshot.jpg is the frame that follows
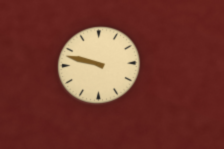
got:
h=9 m=48
